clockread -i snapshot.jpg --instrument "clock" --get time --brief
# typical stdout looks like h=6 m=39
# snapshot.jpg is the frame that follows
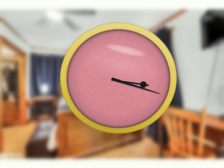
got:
h=3 m=18
